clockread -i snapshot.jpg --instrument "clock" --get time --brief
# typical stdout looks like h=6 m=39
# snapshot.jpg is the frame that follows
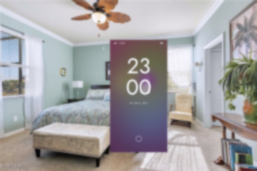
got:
h=23 m=0
